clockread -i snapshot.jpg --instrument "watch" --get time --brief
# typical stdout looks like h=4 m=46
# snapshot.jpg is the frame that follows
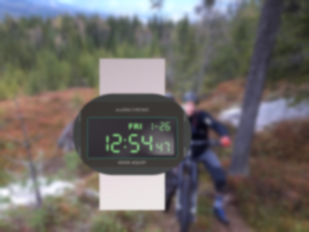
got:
h=12 m=54
